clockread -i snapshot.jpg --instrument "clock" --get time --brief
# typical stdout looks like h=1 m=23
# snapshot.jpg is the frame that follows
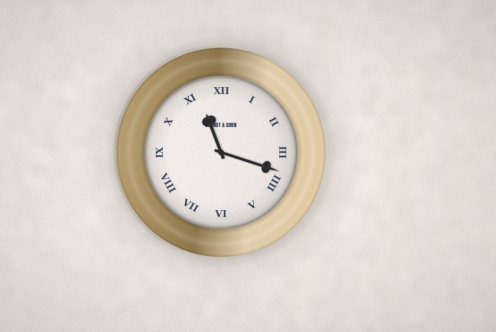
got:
h=11 m=18
